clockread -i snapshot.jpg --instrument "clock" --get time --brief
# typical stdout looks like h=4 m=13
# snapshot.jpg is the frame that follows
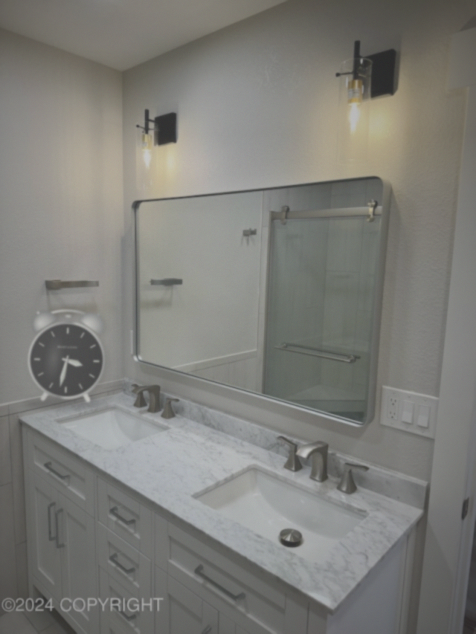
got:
h=3 m=32
